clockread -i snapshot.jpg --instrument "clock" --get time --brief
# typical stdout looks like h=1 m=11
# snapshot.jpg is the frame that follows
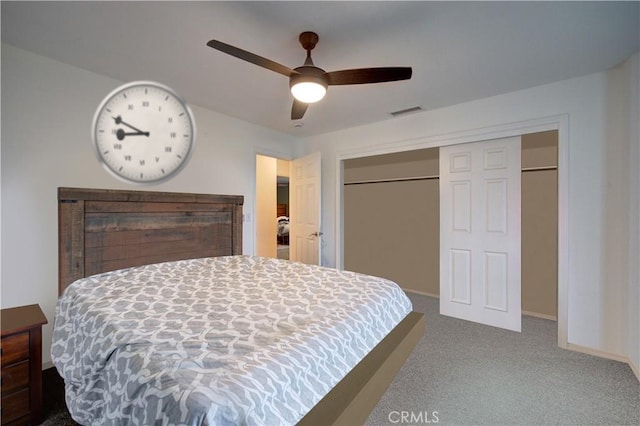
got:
h=8 m=49
